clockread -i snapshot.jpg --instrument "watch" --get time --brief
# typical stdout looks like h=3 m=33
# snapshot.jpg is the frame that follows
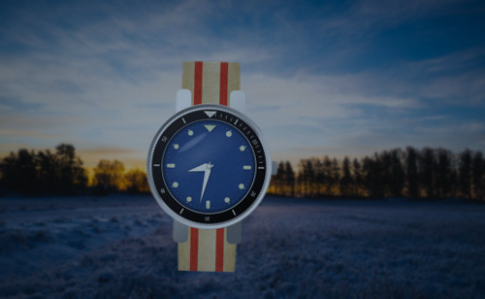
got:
h=8 m=32
